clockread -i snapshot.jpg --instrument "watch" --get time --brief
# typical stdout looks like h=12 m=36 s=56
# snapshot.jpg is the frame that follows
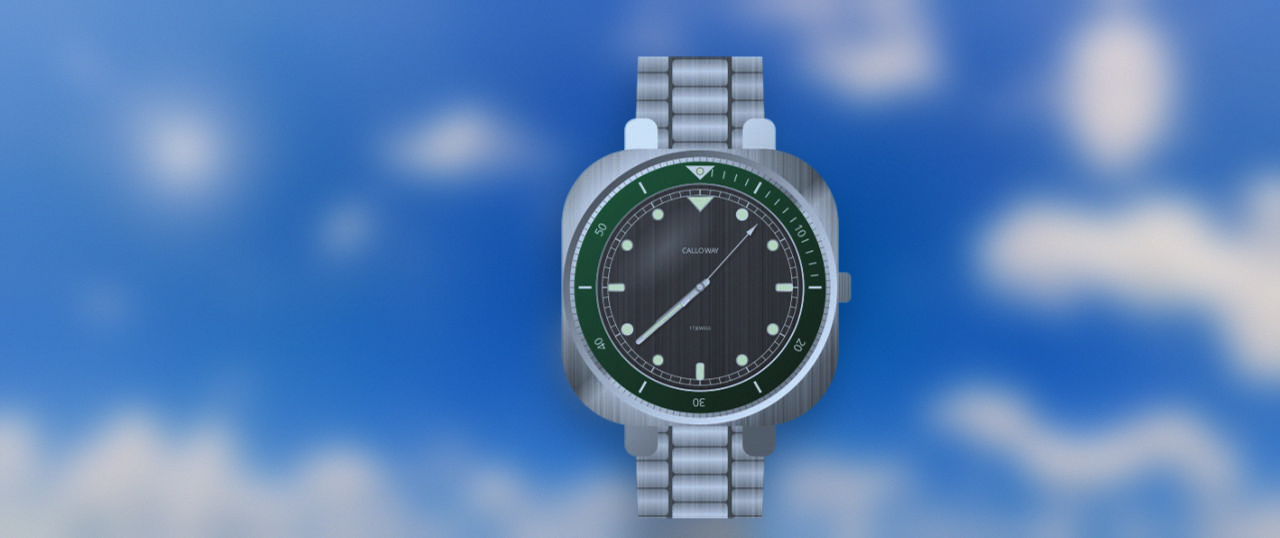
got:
h=7 m=38 s=7
